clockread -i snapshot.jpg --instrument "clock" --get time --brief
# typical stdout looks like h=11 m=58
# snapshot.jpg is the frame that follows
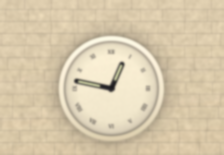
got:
h=12 m=47
